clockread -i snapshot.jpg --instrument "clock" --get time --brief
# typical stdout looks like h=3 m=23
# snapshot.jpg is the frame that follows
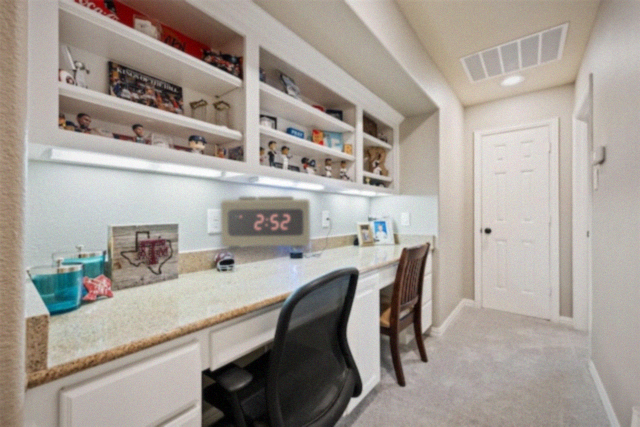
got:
h=2 m=52
